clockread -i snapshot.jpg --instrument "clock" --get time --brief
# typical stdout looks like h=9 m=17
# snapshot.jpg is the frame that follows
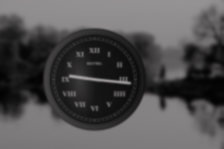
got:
h=9 m=16
